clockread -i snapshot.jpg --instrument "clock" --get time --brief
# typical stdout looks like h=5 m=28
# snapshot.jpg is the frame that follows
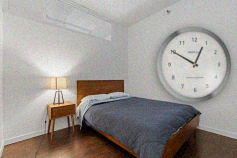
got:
h=12 m=50
